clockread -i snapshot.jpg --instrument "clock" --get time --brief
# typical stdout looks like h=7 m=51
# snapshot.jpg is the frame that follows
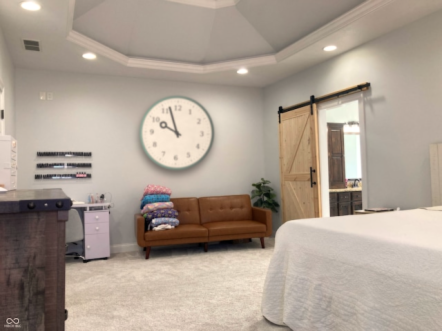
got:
h=9 m=57
